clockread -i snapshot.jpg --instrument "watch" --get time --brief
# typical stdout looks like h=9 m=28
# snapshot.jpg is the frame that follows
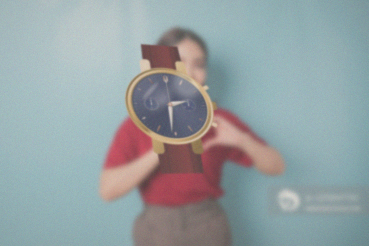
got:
h=2 m=31
